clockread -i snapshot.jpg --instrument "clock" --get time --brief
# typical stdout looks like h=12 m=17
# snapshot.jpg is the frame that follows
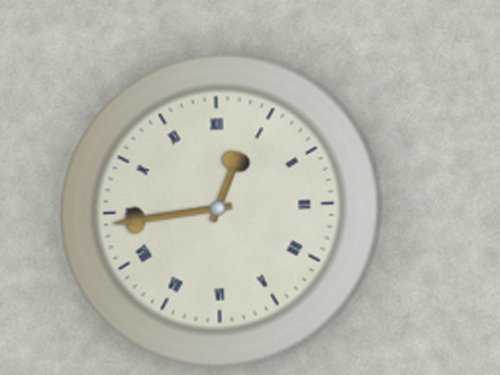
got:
h=12 m=44
